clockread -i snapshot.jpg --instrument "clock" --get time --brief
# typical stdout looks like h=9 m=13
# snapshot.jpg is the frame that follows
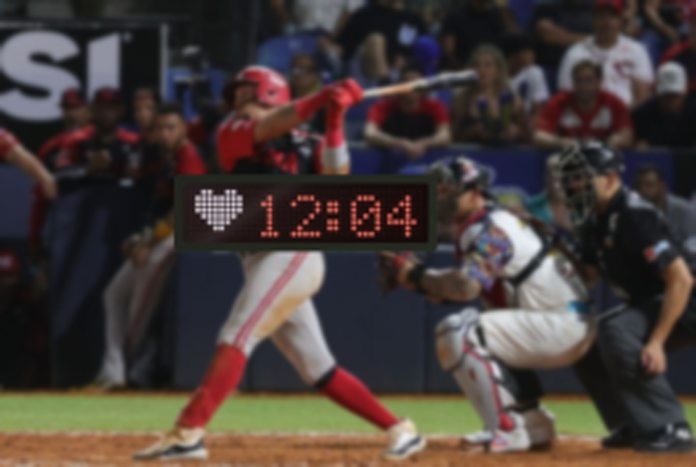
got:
h=12 m=4
